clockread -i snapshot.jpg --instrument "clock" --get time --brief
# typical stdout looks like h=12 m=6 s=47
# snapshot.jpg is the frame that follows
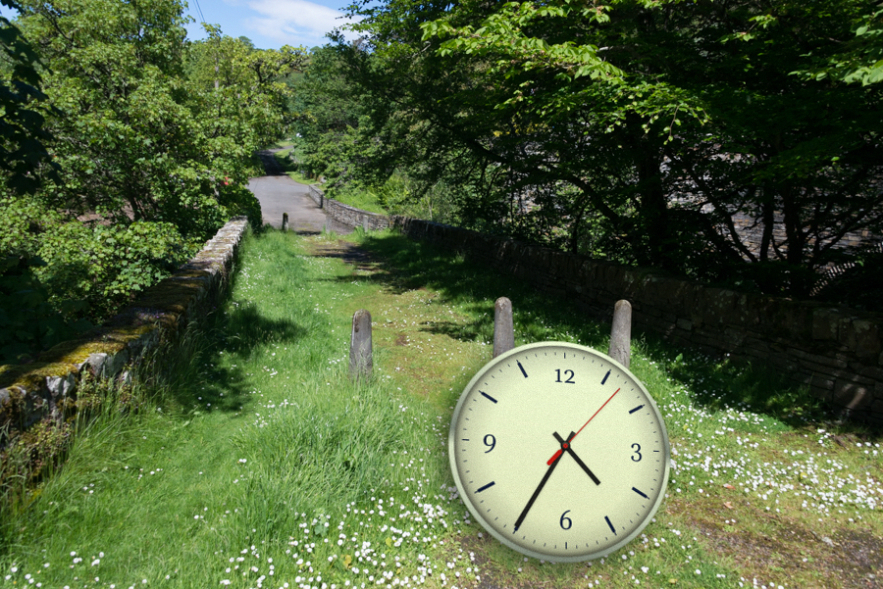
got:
h=4 m=35 s=7
